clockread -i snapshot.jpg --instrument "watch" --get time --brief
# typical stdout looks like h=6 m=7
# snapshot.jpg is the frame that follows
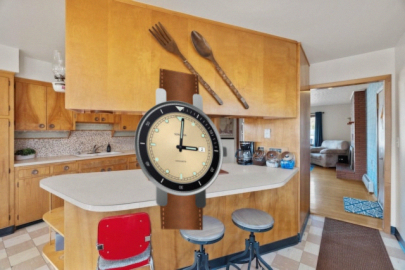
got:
h=3 m=1
